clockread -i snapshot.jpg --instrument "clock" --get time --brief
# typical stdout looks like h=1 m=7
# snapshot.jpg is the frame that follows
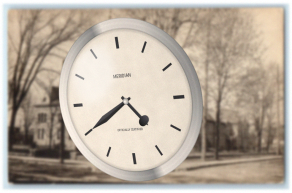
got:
h=4 m=40
